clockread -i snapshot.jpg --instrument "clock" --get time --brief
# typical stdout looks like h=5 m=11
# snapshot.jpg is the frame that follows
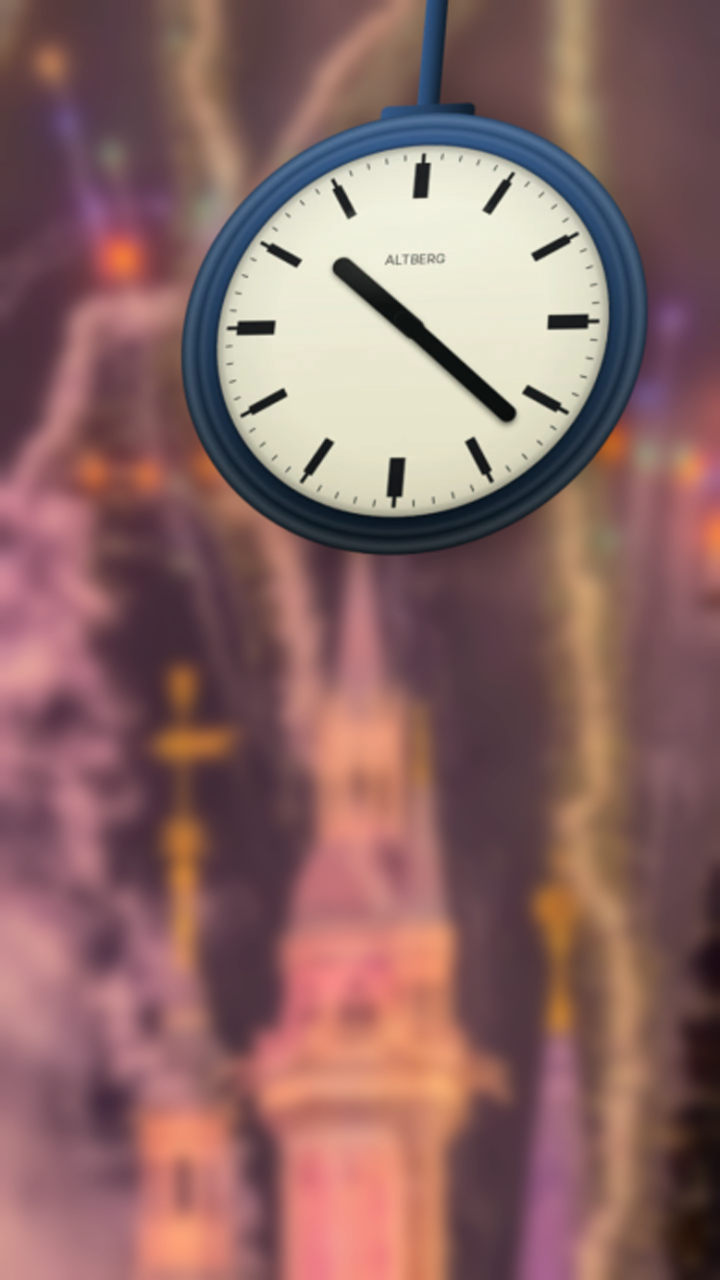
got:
h=10 m=22
